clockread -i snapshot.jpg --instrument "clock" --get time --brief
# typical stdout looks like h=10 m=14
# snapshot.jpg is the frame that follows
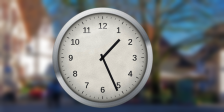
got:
h=1 m=26
